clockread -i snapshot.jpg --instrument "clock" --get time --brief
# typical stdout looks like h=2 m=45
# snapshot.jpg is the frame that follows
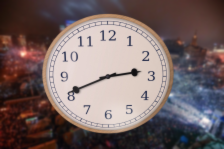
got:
h=2 m=41
